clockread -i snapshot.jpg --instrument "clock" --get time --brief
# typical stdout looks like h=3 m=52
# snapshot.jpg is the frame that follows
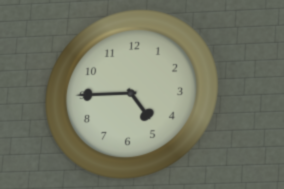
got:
h=4 m=45
